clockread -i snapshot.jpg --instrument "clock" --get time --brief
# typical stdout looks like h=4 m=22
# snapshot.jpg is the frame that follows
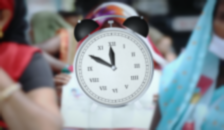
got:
h=11 m=50
